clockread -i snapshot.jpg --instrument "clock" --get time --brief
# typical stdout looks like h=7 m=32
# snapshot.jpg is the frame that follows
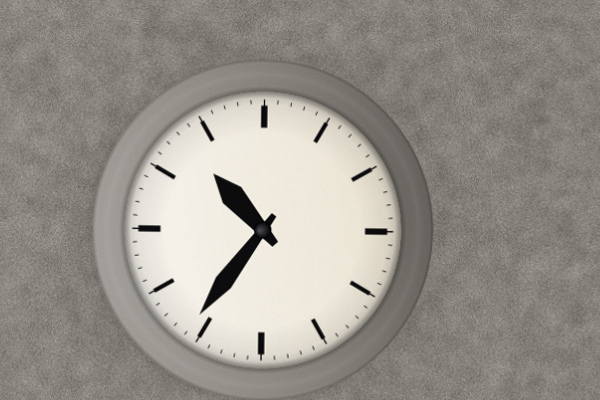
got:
h=10 m=36
